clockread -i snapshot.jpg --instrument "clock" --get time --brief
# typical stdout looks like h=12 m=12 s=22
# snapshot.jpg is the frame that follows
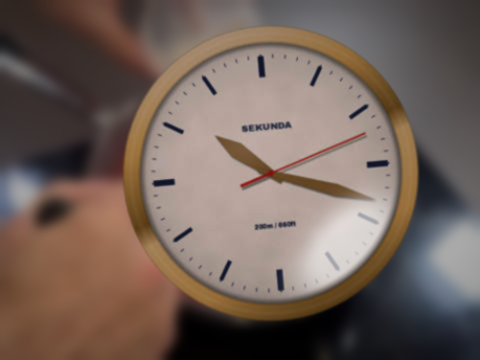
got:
h=10 m=18 s=12
